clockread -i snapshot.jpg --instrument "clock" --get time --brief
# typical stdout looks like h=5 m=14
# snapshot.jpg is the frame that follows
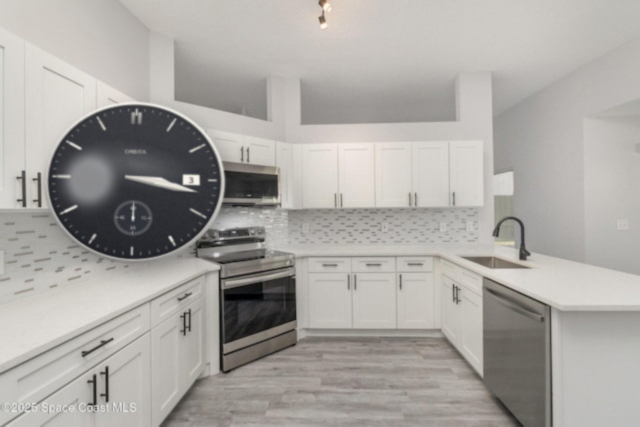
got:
h=3 m=17
